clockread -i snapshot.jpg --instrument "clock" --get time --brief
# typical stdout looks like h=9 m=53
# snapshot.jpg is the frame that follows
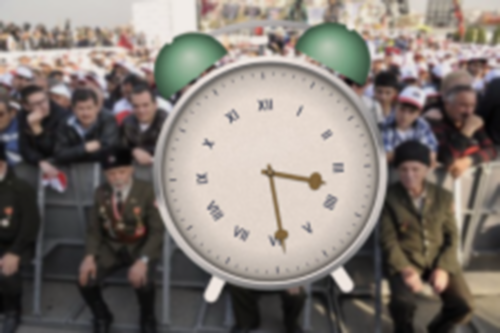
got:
h=3 m=29
